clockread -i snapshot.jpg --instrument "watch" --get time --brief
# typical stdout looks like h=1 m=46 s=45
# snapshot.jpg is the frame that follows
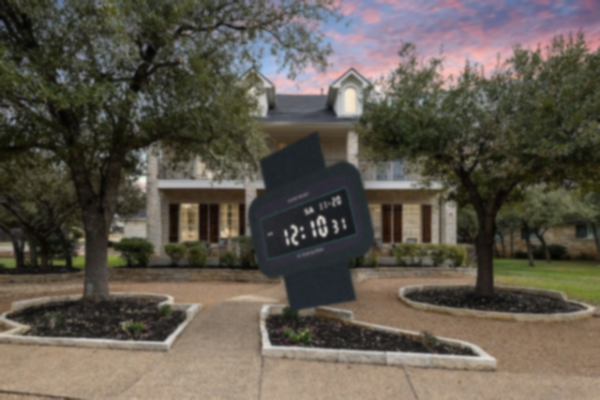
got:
h=12 m=10 s=31
